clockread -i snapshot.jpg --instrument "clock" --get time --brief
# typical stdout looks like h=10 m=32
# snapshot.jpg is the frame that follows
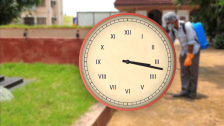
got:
h=3 m=17
